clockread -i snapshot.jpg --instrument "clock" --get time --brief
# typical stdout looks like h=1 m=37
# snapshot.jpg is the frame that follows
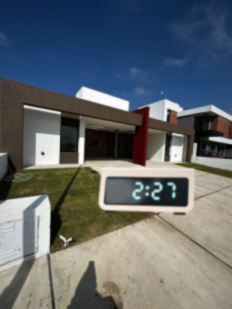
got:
h=2 m=27
